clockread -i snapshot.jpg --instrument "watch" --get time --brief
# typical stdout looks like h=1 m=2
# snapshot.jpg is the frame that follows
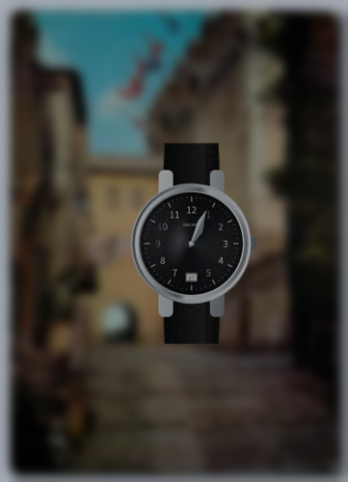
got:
h=1 m=4
